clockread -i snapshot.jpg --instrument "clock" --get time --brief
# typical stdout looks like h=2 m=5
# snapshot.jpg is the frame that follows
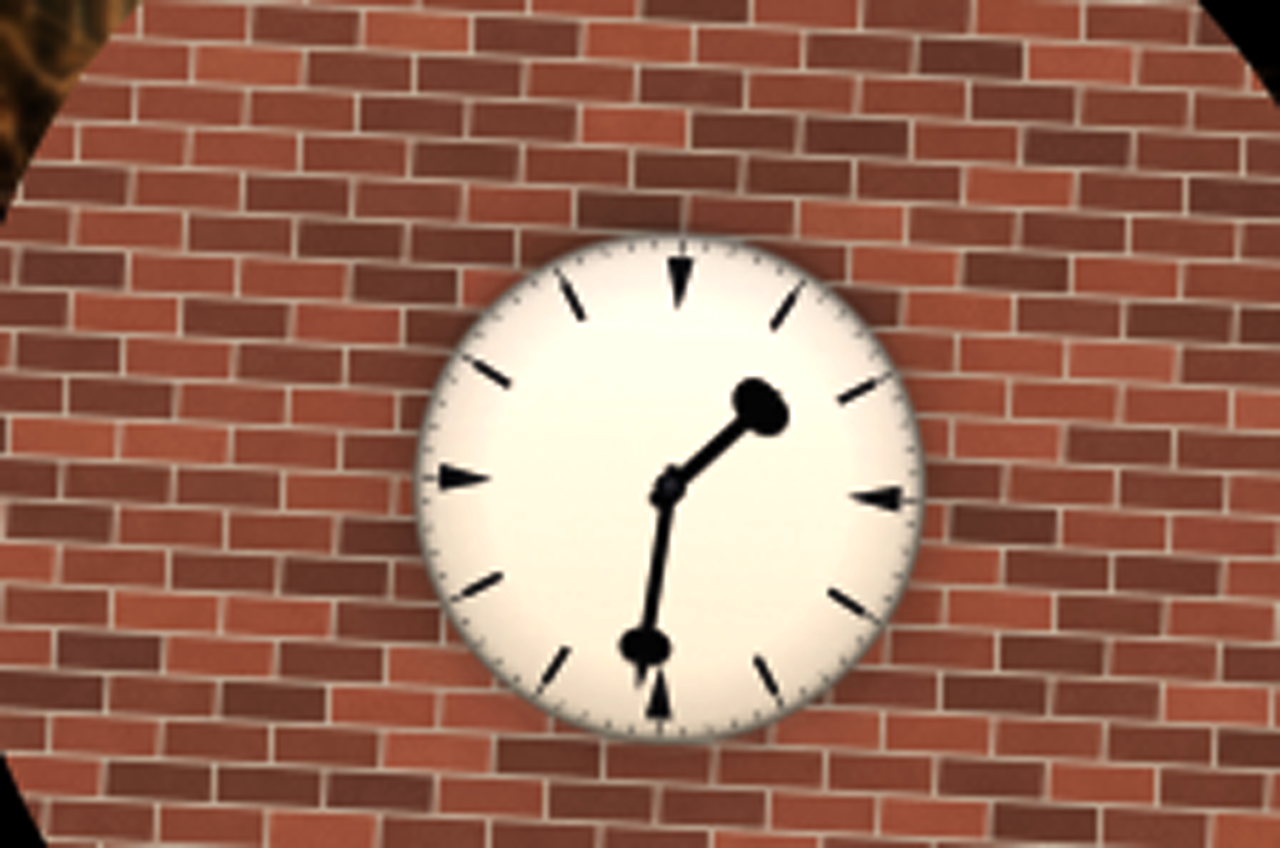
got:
h=1 m=31
